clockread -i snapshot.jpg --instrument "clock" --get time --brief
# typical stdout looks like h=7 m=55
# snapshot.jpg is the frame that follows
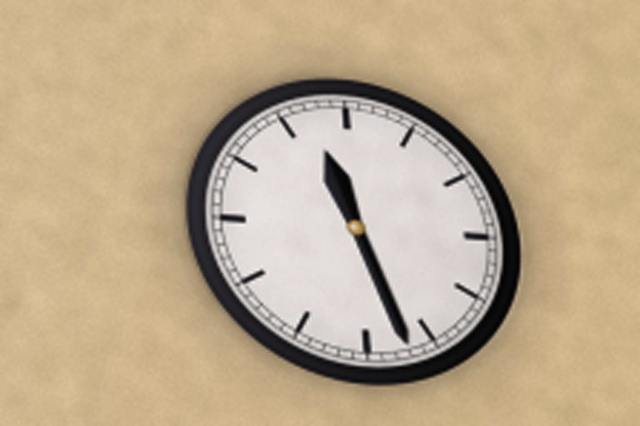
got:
h=11 m=27
